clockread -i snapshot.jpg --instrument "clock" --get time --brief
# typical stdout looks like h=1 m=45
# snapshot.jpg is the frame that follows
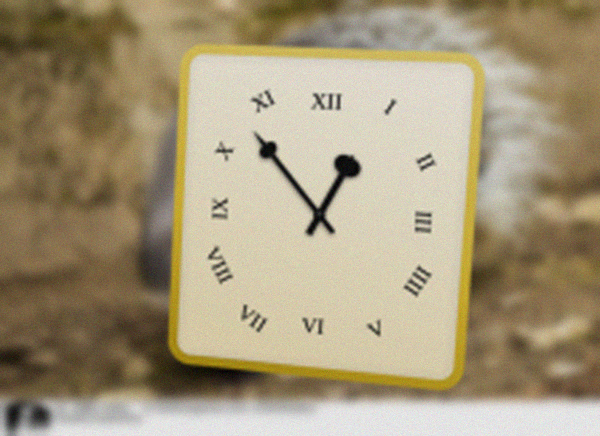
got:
h=12 m=53
